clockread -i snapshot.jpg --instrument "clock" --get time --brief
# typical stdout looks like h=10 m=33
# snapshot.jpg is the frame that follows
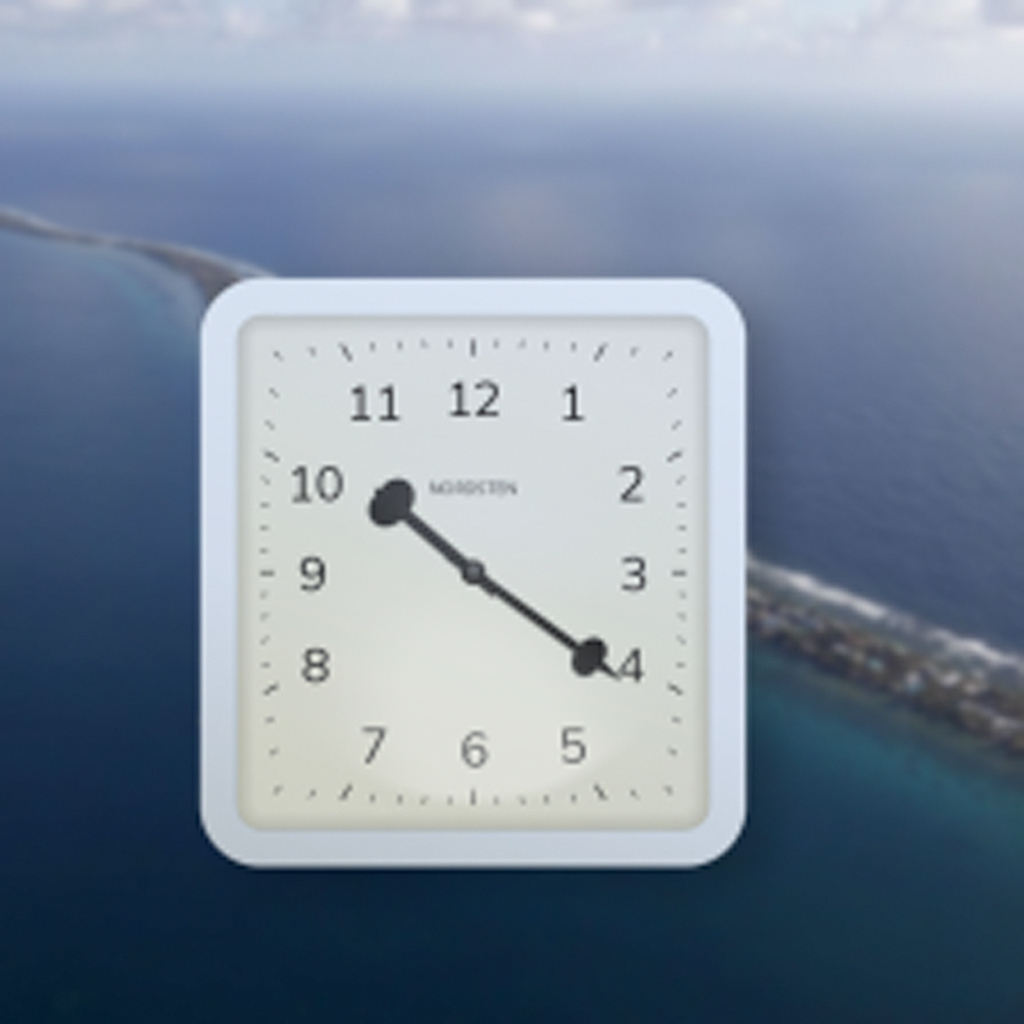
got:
h=10 m=21
